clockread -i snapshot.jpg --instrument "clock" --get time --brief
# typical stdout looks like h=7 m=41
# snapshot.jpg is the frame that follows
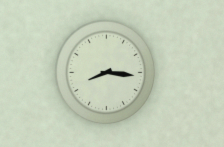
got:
h=8 m=16
